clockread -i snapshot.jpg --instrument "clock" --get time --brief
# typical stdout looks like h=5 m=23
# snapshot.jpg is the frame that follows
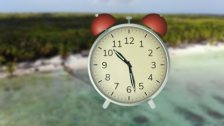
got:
h=10 m=28
